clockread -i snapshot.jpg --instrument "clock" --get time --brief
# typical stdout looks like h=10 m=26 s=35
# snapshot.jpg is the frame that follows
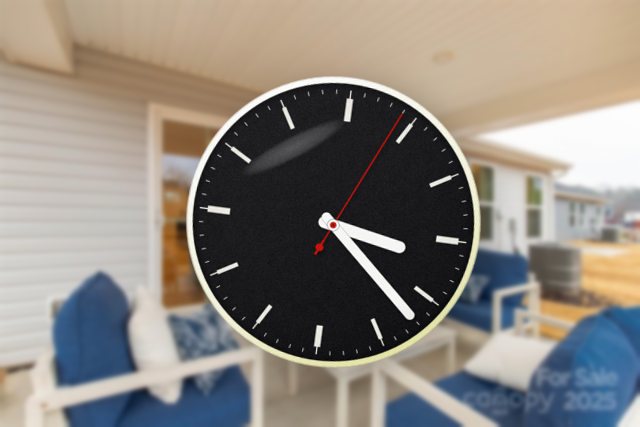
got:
h=3 m=22 s=4
